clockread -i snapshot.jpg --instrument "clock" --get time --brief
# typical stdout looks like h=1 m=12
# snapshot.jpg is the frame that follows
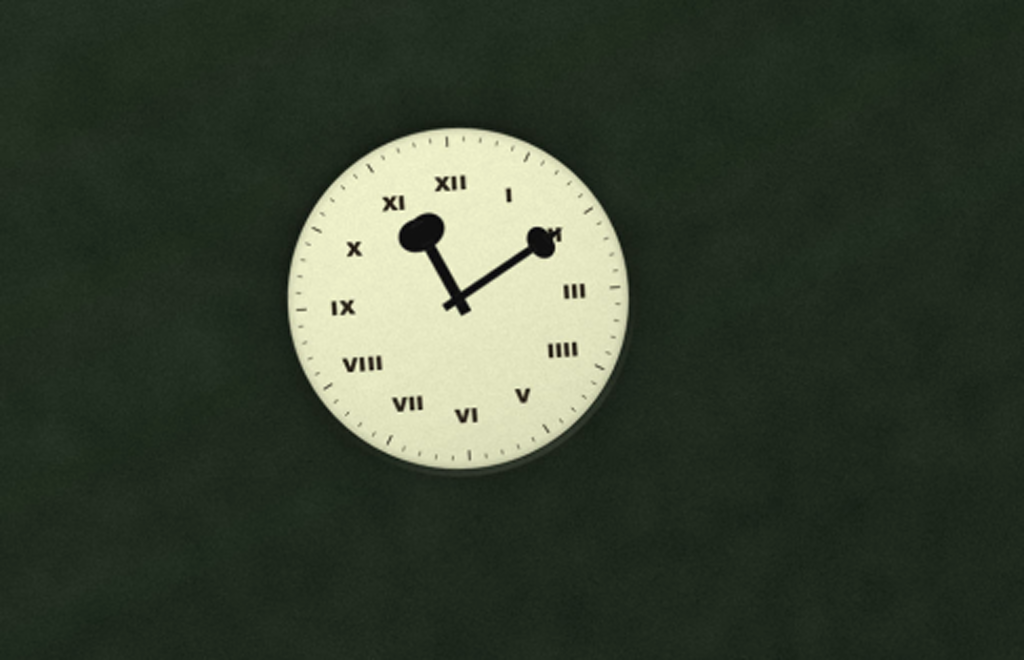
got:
h=11 m=10
